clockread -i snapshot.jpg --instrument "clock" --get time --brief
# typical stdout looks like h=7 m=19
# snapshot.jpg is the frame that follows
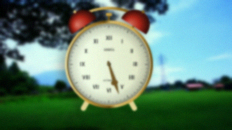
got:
h=5 m=27
